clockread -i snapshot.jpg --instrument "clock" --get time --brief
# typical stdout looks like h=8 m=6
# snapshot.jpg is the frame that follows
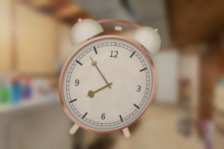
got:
h=7 m=53
